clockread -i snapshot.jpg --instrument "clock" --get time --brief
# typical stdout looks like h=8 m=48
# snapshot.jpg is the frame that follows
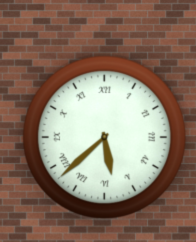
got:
h=5 m=38
